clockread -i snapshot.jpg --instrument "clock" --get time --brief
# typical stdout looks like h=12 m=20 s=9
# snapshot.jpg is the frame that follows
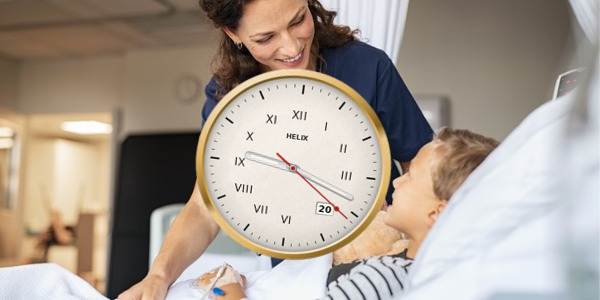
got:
h=9 m=18 s=21
